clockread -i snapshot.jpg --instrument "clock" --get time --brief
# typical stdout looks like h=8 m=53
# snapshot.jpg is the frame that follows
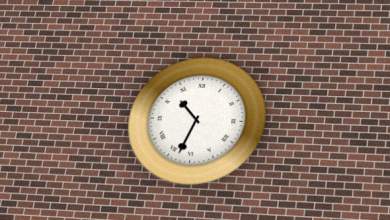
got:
h=10 m=33
